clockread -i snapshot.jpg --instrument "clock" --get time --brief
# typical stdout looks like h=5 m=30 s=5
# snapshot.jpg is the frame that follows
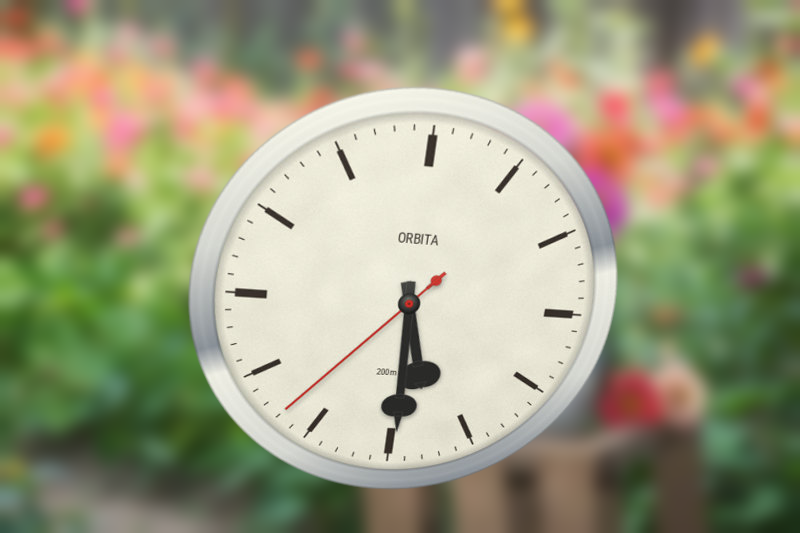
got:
h=5 m=29 s=37
